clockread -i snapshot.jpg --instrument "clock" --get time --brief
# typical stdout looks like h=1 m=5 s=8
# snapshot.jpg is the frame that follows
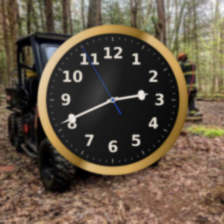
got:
h=2 m=40 s=55
